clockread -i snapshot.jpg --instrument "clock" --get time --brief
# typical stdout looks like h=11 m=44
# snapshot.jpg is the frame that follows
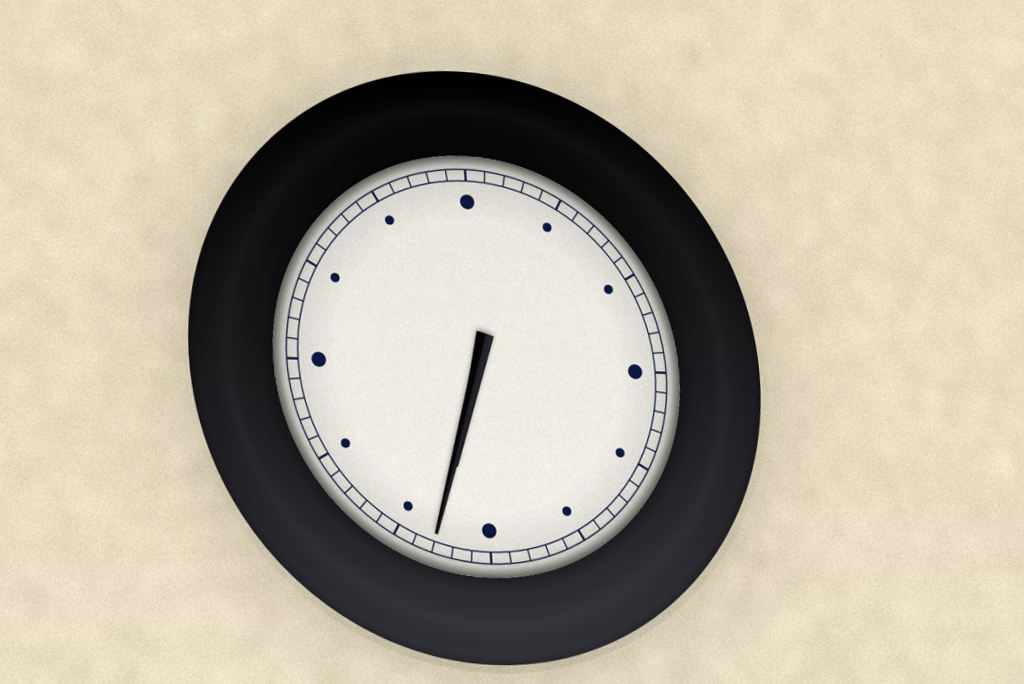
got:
h=6 m=33
